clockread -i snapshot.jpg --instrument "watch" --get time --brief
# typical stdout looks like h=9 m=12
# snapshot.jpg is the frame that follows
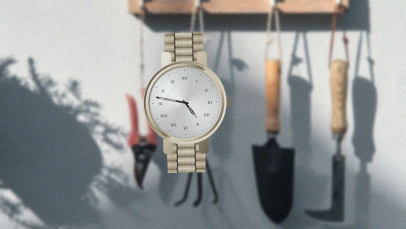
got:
h=4 m=47
